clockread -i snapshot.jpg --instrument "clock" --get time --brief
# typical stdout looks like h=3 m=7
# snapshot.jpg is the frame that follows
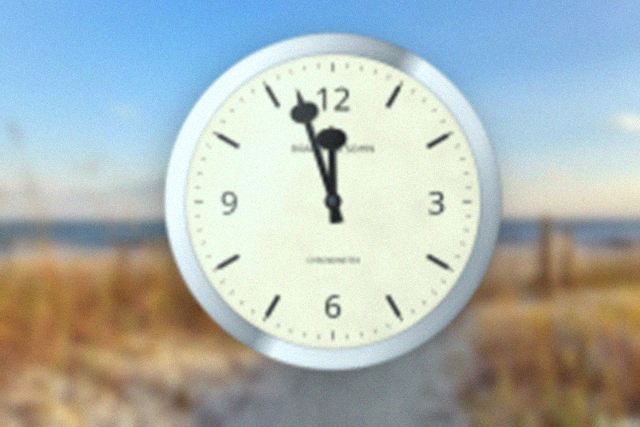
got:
h=11 m=57
